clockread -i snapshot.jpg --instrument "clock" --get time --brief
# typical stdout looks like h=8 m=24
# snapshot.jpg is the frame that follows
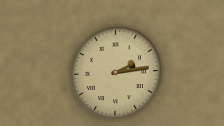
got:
h=2 m=14
